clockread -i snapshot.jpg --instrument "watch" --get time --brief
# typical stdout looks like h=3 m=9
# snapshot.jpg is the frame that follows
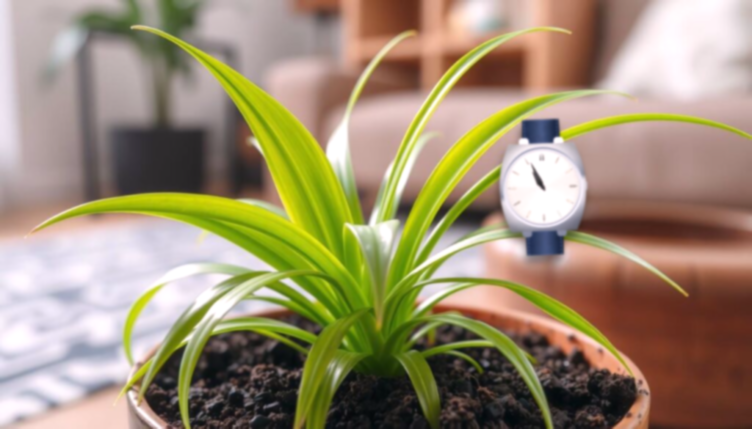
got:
h=10 m=56
